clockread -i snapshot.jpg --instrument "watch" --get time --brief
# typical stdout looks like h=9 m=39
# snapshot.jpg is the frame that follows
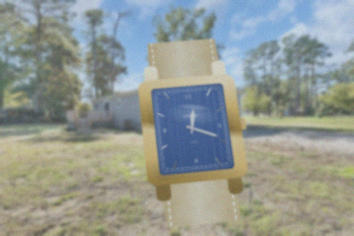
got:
h=12 m=19
